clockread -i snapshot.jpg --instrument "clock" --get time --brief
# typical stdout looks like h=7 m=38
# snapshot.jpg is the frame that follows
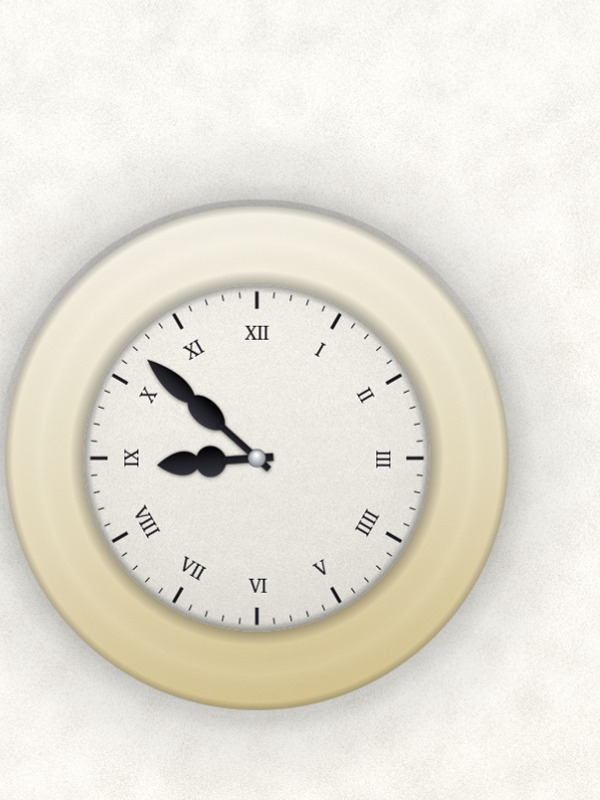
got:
h=8 m=52
